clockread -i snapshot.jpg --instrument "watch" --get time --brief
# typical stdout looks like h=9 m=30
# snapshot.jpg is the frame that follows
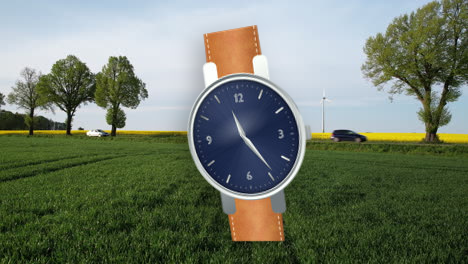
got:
h=11 m=24
